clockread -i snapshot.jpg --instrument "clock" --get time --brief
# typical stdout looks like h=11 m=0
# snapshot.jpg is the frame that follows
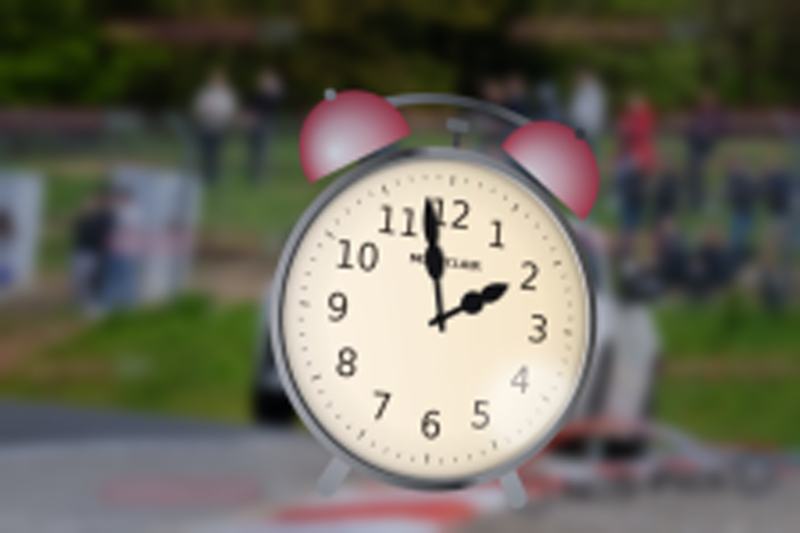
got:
h=1 m=58
